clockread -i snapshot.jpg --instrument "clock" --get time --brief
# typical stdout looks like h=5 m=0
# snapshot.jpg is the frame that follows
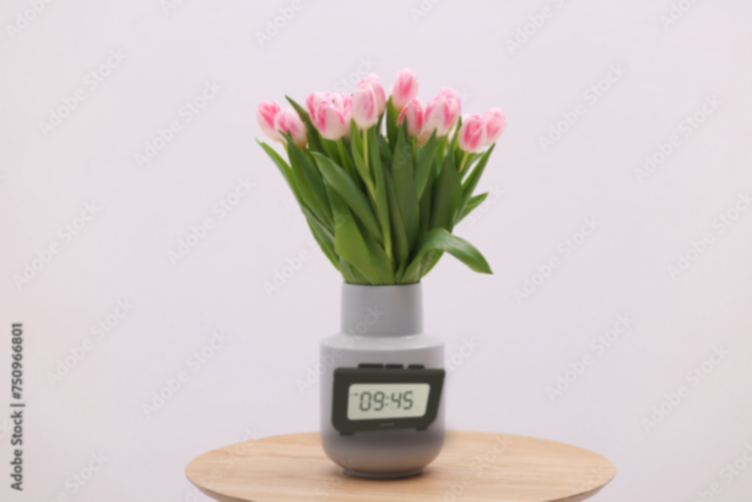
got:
h=9 m=45
